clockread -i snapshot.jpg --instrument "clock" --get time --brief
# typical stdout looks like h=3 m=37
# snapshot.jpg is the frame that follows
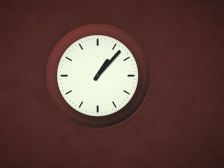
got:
h=1 m=7
